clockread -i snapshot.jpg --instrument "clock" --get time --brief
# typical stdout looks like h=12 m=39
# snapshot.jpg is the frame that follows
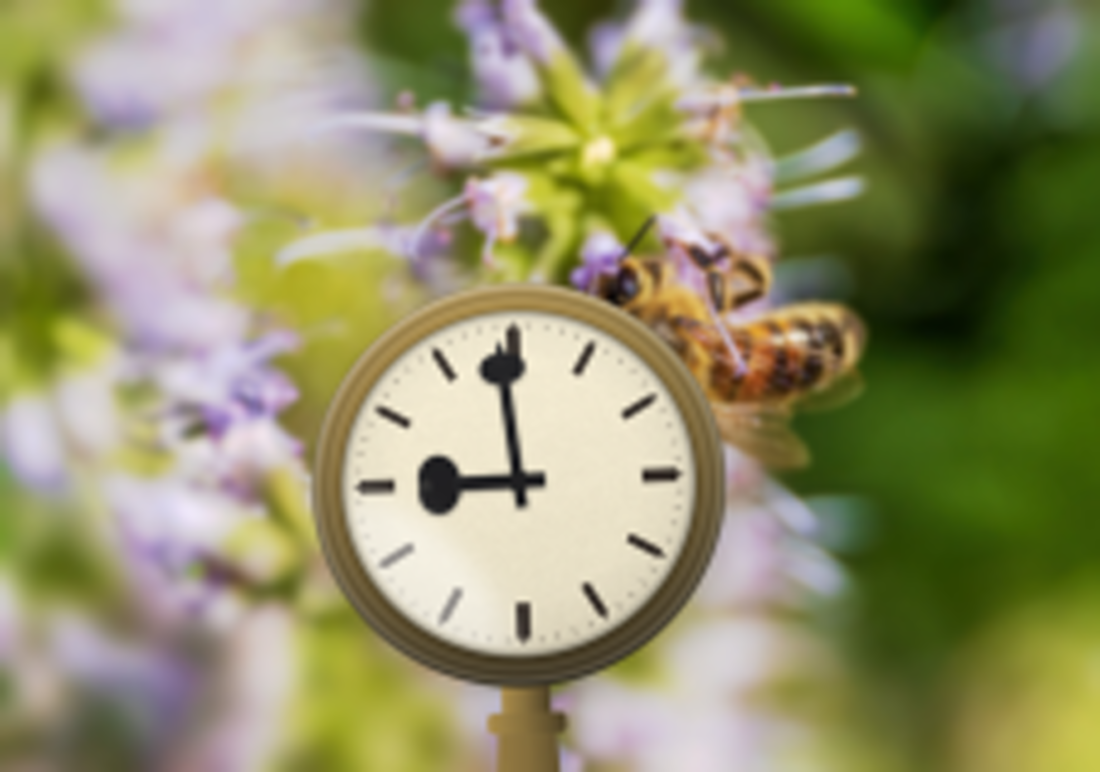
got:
h=8 m=59
